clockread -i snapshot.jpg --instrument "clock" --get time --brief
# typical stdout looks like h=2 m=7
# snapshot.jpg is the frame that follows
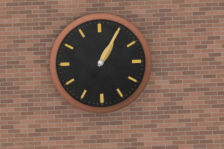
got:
h=1 m=5
